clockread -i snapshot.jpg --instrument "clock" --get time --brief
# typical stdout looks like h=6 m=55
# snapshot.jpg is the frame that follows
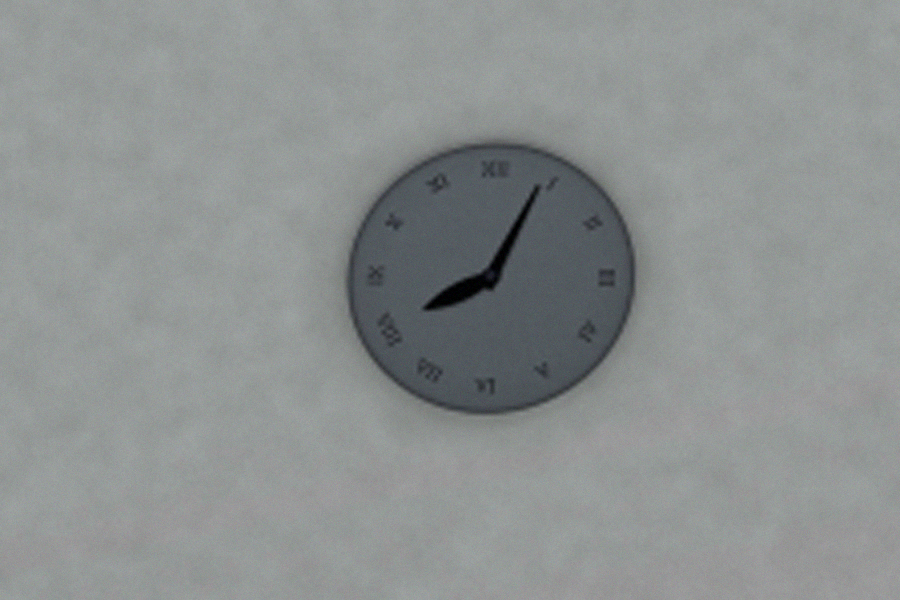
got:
h=8 m=4
